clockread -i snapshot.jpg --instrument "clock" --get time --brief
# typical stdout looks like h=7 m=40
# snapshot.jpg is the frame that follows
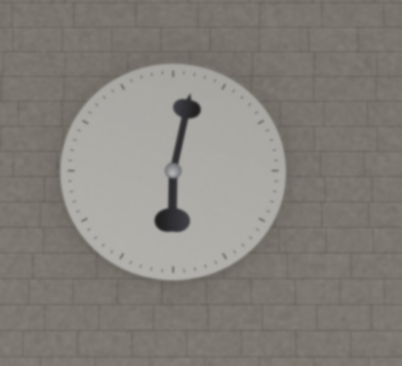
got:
h=6 m=2
